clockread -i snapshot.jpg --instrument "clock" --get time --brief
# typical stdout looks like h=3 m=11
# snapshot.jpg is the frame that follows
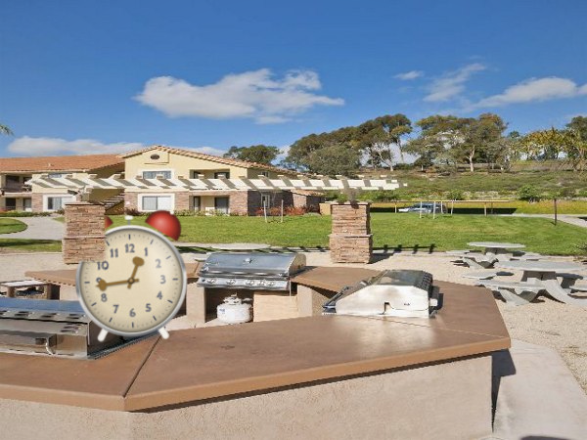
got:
h=12 m=44
